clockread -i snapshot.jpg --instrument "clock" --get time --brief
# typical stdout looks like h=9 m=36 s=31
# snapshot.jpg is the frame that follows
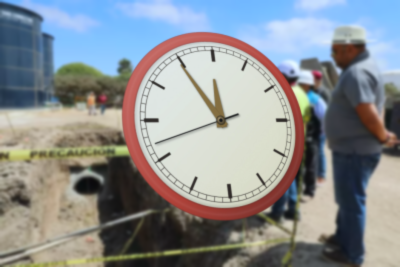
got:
h=11 m=54 s=42
